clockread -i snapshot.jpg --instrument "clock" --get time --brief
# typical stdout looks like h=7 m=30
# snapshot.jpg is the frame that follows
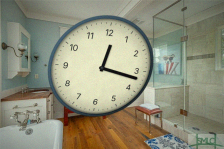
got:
h=12 m=17
